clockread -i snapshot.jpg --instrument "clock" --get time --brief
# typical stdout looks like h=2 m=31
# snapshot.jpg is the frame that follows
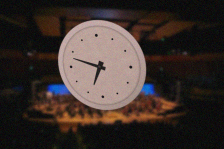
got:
h=6 m=48
